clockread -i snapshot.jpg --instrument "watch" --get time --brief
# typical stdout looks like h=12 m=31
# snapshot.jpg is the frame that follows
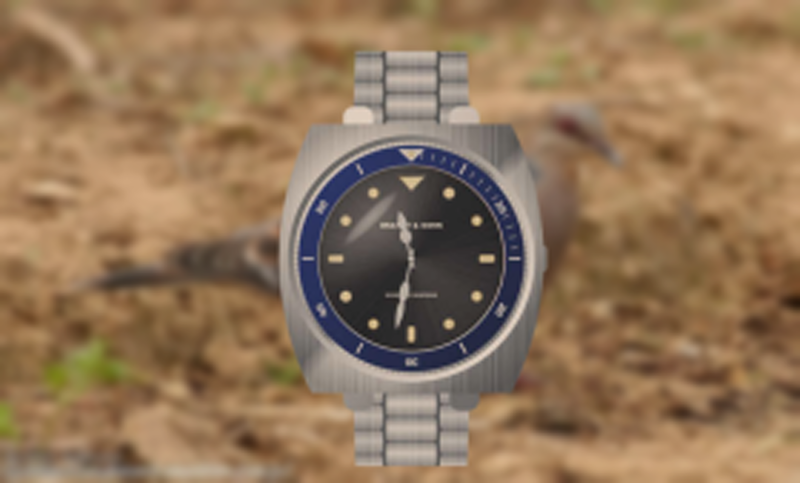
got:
h=11 m=32
